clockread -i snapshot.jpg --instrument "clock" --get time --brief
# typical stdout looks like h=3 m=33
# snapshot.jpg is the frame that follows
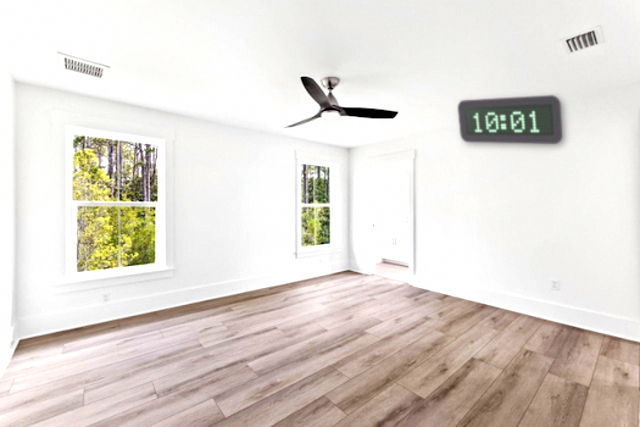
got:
h=10 m=1
